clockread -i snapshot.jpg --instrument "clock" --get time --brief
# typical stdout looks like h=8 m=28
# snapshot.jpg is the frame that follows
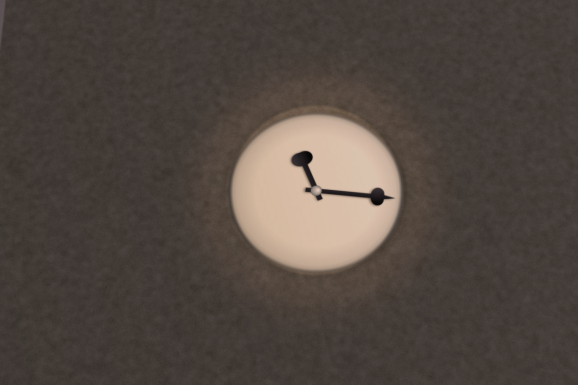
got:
h=11 m=16
